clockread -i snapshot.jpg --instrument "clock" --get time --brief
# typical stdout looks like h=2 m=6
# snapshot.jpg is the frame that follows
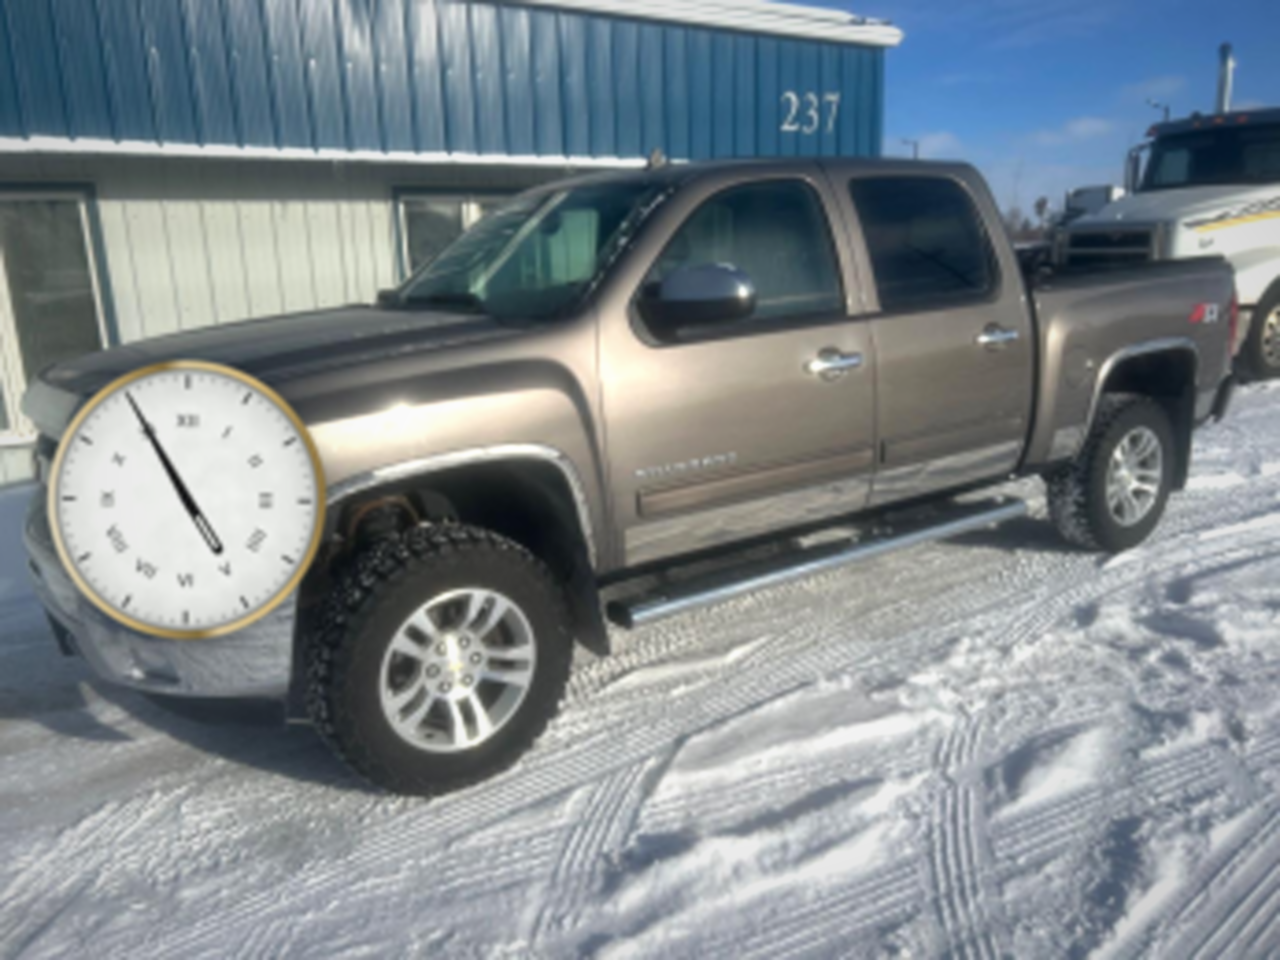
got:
h=4 m=55
